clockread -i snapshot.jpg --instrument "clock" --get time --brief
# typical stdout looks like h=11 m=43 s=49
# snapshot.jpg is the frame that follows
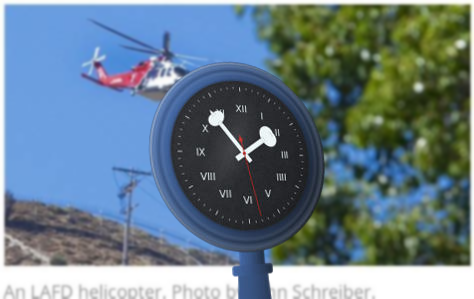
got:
h=1 m=53 s=28
